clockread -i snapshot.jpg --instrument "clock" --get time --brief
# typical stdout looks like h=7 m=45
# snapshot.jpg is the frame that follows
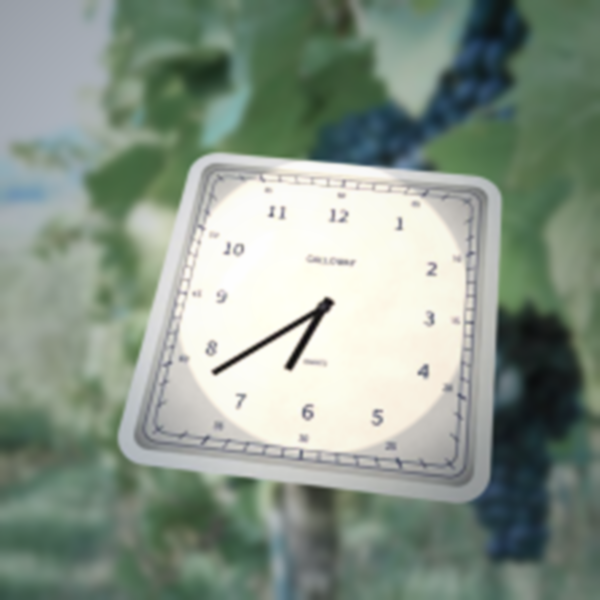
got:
h=6 m=38
